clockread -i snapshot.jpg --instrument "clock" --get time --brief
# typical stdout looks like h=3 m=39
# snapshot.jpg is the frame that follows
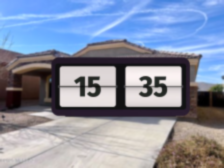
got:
h=15 m=35
